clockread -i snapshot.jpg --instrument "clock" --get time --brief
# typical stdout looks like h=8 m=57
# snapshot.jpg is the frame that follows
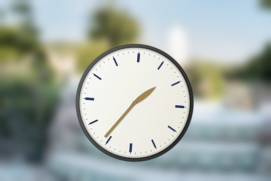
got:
h=1 m=36
